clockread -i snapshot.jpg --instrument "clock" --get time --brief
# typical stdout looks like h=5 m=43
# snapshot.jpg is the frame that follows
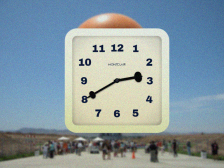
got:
h=2 m=40
